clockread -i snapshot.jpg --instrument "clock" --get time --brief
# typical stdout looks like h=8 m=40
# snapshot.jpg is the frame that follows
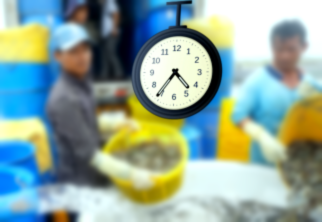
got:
h=4 m=36
